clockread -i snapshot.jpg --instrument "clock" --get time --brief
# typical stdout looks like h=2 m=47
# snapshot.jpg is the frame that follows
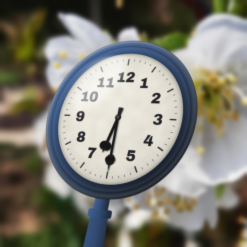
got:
h=6 m=30
